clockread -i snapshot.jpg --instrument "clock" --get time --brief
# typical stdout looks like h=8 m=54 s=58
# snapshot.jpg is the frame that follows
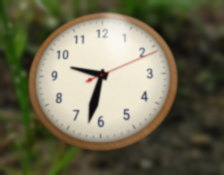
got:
h=9 m=32 s=11
